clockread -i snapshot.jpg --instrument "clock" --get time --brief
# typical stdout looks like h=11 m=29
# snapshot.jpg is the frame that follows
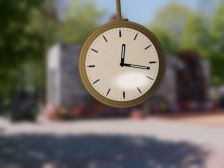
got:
h=12 m=17
